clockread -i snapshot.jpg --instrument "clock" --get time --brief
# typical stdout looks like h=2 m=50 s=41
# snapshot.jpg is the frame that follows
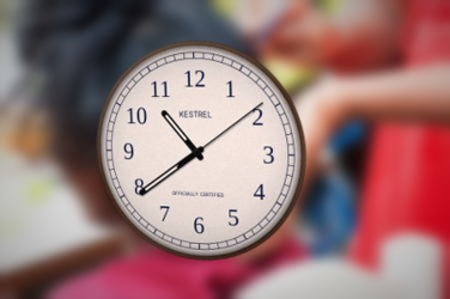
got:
h=10 m=39 s=9
